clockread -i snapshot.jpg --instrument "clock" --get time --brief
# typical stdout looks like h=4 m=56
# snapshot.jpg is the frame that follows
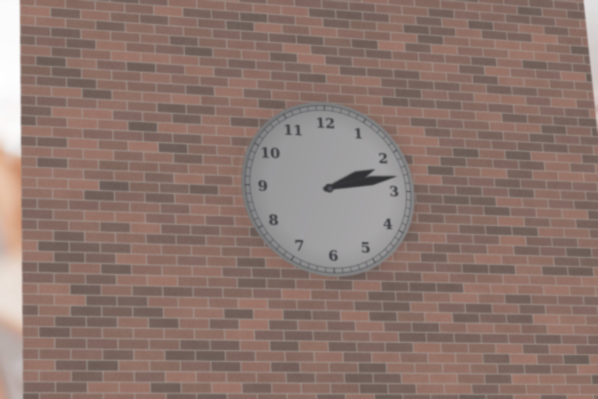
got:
h=2 m=13
